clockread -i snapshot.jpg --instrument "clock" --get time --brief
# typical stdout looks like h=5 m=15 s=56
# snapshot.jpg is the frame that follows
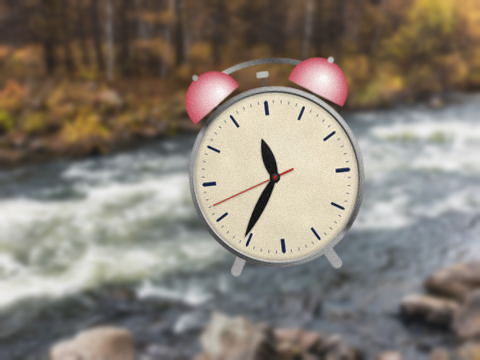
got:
h=11 m=35 s=42
